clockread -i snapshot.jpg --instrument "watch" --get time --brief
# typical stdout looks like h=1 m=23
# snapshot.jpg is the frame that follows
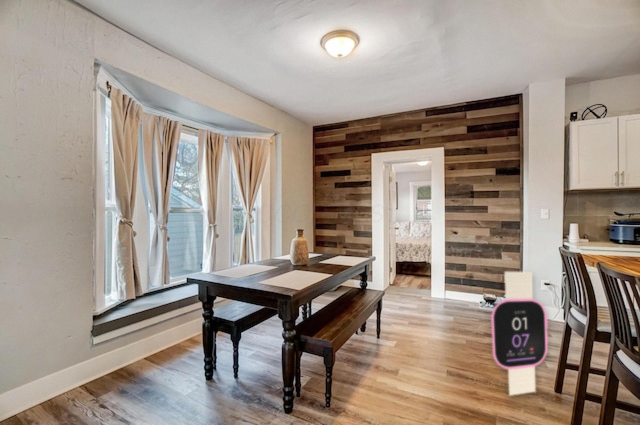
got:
h=1 m=7
